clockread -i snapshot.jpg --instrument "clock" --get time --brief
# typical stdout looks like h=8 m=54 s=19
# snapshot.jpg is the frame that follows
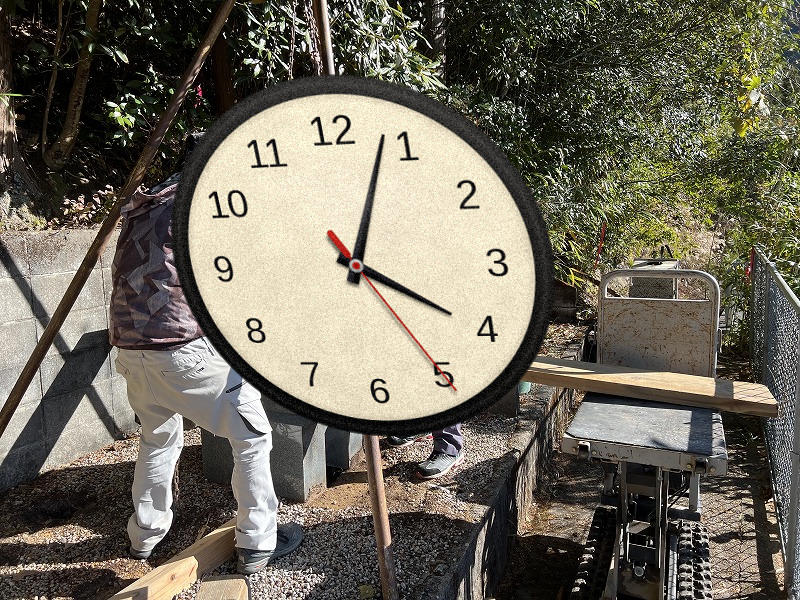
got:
h=4 m=3 s=25
